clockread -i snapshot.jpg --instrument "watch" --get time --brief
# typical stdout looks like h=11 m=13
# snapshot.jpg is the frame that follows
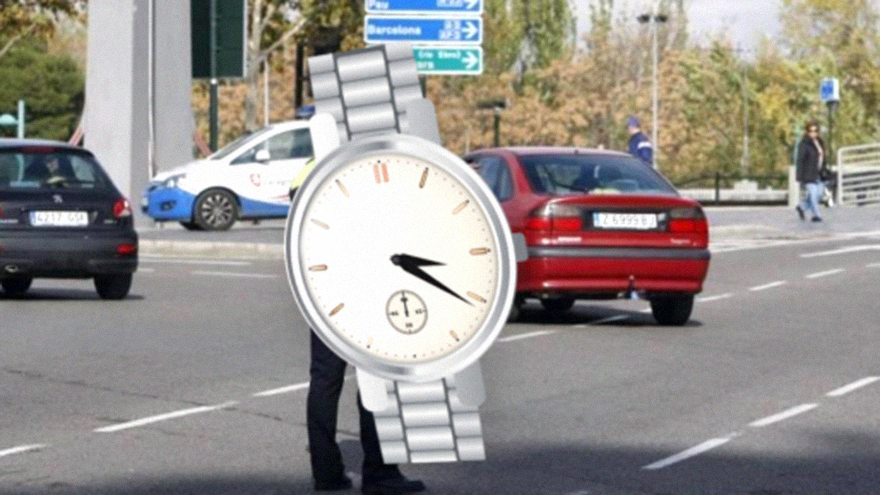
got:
h=3 m=21
